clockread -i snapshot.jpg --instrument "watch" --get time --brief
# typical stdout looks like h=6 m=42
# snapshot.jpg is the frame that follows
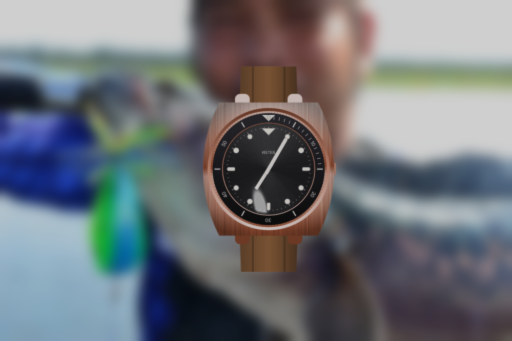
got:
h=7 m=5
